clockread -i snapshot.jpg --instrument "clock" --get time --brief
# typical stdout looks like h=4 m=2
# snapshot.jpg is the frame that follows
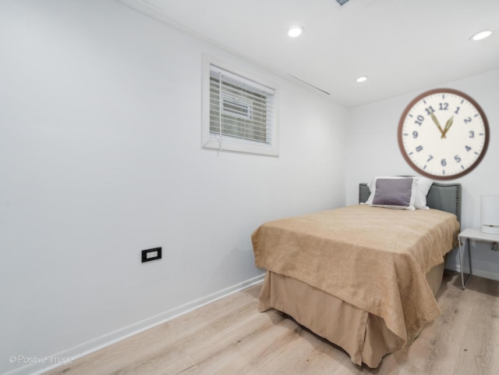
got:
h=12 m=55
